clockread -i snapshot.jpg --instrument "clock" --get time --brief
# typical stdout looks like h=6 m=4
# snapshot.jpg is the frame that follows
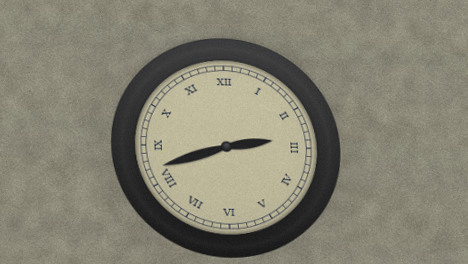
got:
h=2 m=42
